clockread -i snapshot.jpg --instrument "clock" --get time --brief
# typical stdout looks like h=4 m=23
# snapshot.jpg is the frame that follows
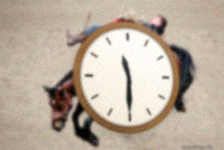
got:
h=11 m=30
